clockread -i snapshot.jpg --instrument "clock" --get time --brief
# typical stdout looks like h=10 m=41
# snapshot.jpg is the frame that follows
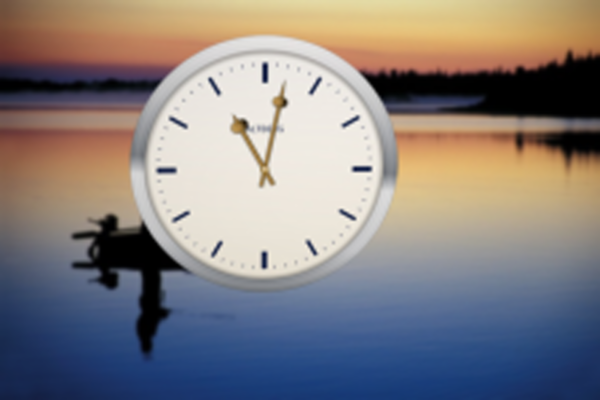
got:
h=11 m=2
